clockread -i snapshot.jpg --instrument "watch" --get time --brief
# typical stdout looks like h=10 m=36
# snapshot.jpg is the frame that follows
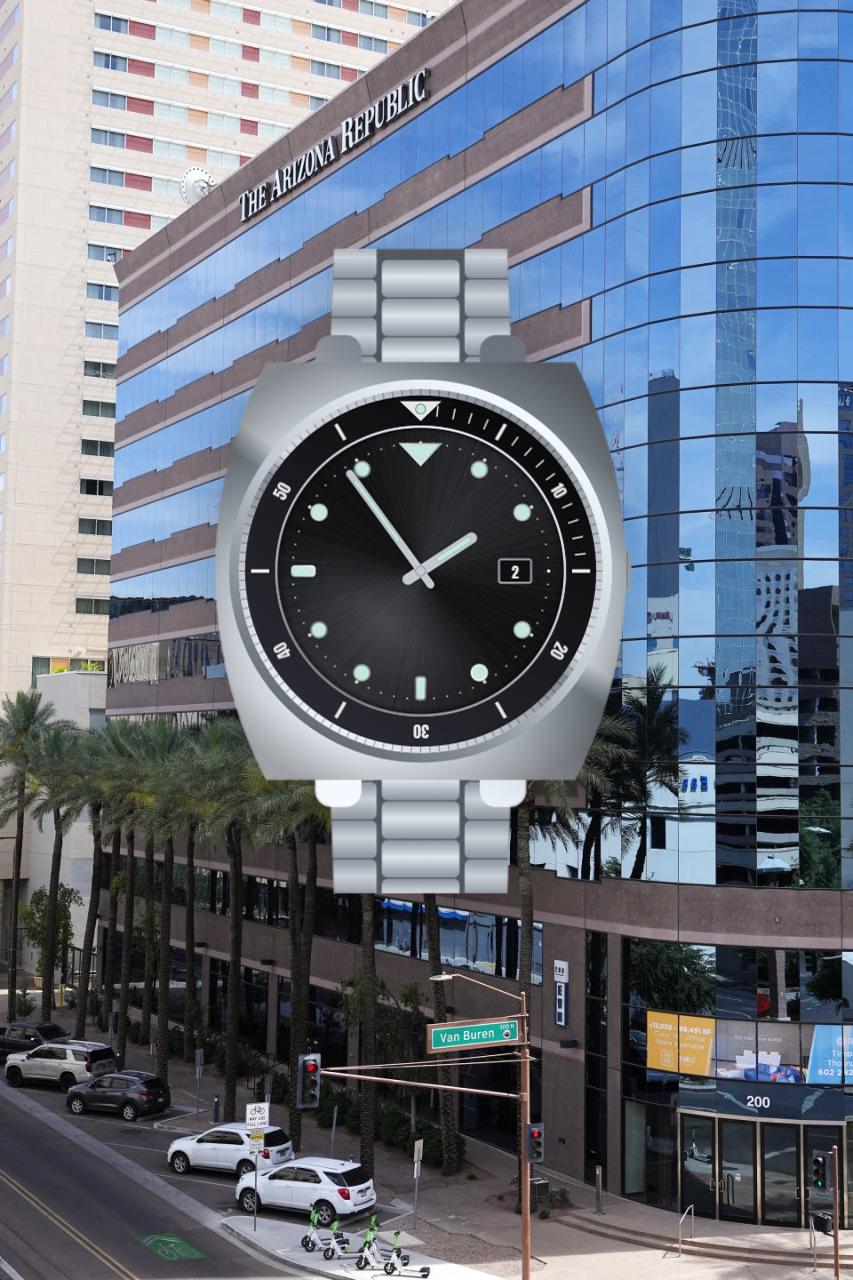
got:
h=1 m=54
